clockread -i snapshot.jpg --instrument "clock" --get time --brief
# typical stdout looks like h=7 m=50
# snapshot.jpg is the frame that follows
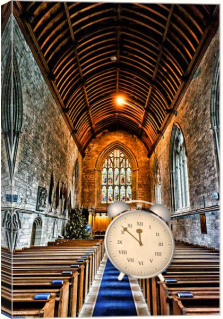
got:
h=11 m=52
